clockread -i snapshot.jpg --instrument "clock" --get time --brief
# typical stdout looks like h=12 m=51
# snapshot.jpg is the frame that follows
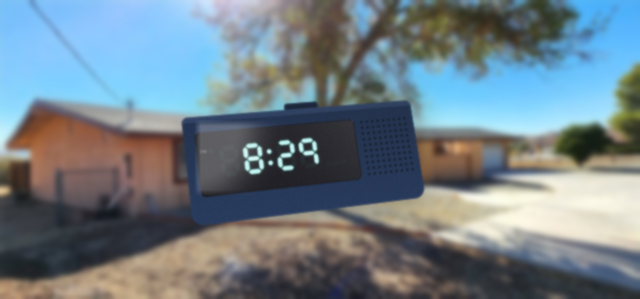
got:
h=8 m=29
